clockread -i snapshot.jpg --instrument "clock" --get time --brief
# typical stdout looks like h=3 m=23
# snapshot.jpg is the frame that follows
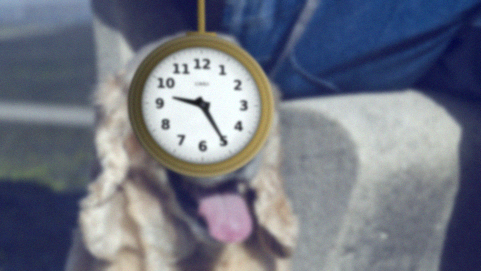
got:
h=9 m=25
